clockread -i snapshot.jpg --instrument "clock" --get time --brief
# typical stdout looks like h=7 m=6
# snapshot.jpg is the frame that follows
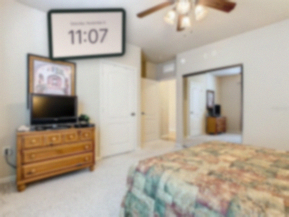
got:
h=11 m=7
